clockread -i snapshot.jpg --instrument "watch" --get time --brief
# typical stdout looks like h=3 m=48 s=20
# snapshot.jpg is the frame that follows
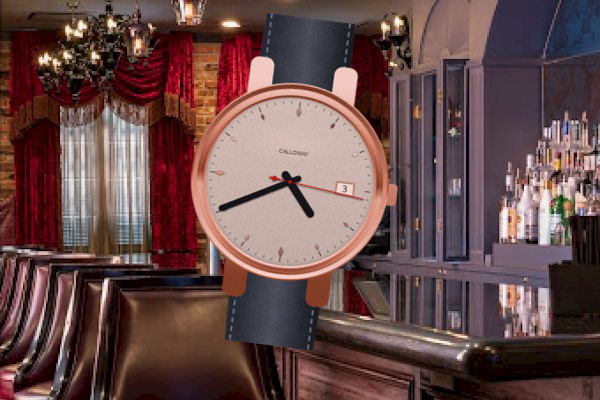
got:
h=4 m=40 s=16
